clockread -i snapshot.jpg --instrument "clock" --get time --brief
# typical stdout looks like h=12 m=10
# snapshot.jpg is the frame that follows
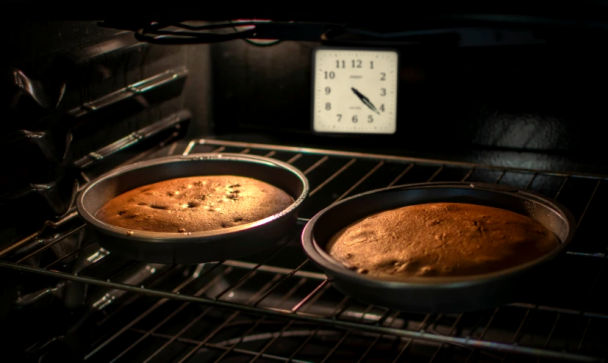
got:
h=4 m=22
